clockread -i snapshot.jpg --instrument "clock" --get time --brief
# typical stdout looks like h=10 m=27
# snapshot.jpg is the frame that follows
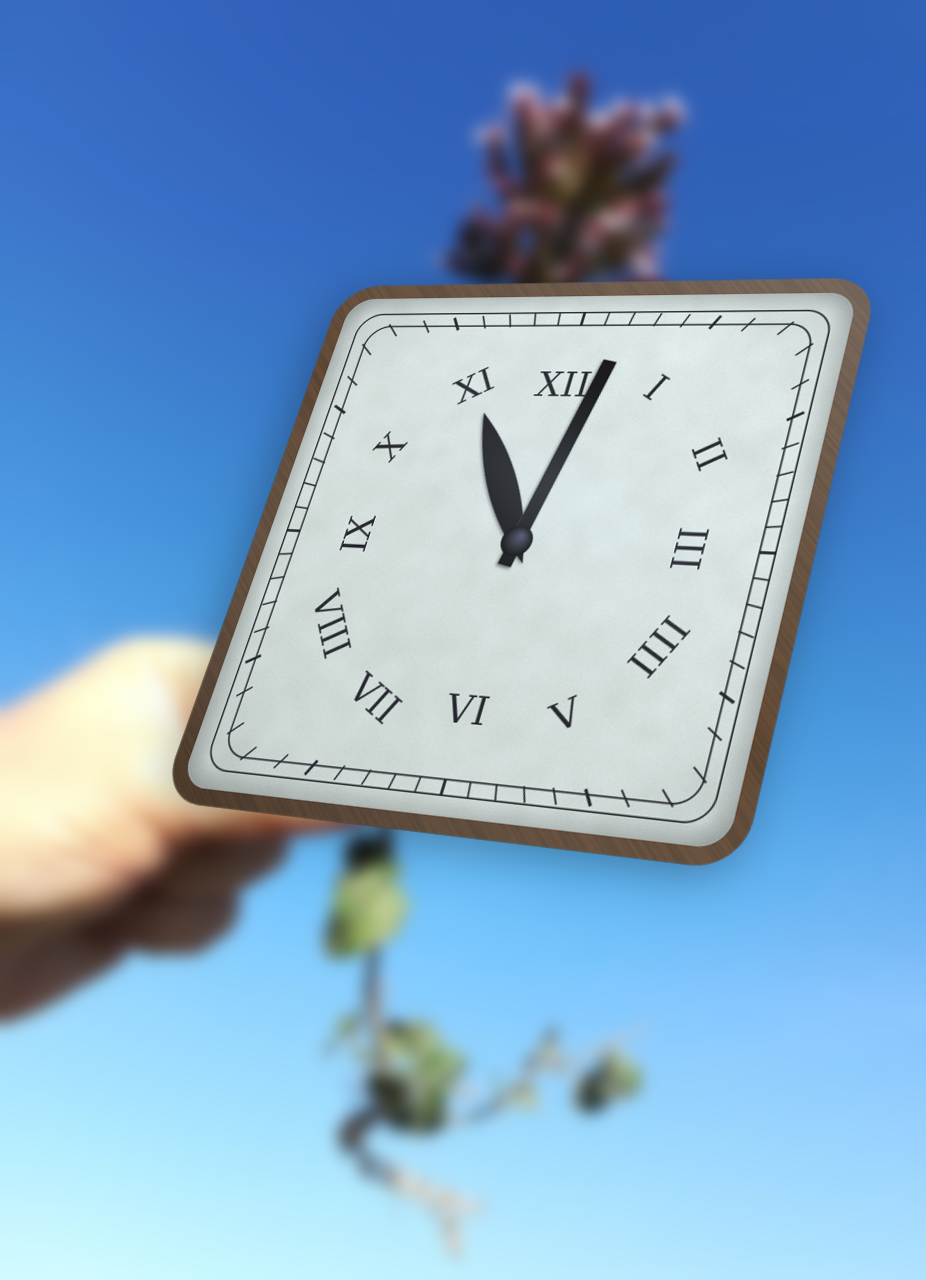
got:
h=11 m=2
